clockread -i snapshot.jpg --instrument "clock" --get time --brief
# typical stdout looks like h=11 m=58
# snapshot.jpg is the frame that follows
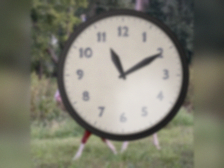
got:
h=11 m=10
